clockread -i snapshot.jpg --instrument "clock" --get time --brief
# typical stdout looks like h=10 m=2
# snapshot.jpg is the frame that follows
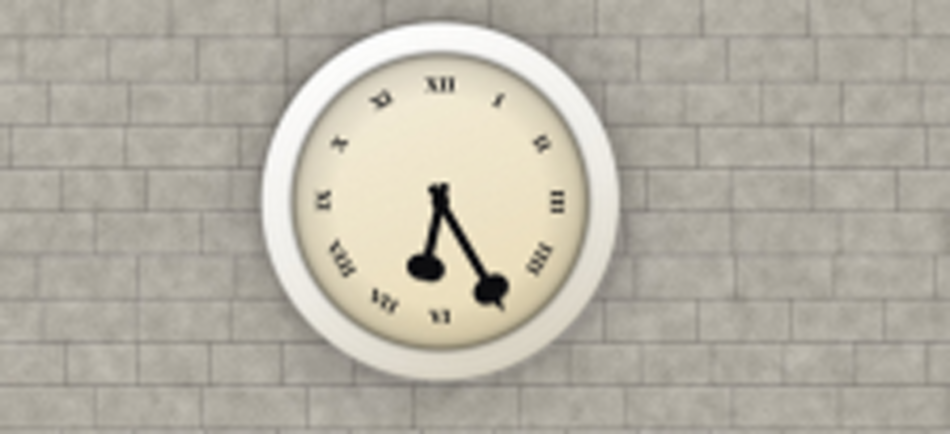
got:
h=6 m=25
